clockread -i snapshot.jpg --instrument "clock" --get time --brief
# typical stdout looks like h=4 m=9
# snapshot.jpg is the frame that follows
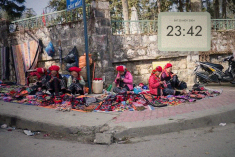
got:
h=23 m=42
